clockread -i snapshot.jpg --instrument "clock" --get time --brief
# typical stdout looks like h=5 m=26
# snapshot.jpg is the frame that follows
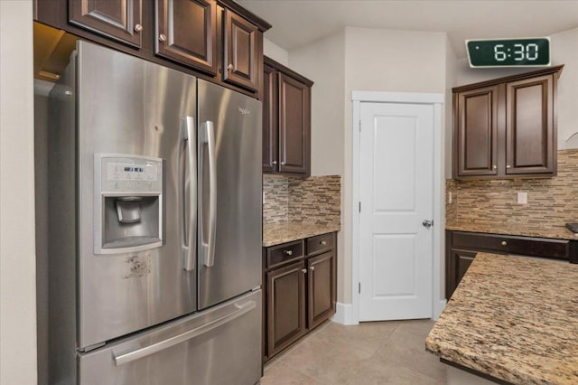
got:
h=6 m=30
